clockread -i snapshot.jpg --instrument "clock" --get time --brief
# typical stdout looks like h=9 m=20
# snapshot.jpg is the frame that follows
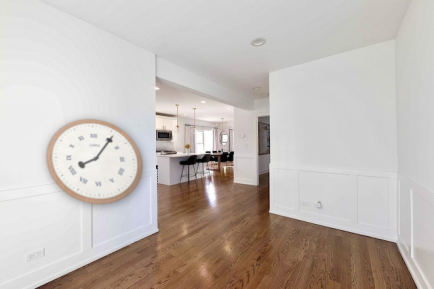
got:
h=8 m=6
